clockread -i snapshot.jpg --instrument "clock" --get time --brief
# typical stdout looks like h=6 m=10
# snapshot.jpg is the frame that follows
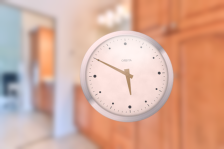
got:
h=5 m=50
